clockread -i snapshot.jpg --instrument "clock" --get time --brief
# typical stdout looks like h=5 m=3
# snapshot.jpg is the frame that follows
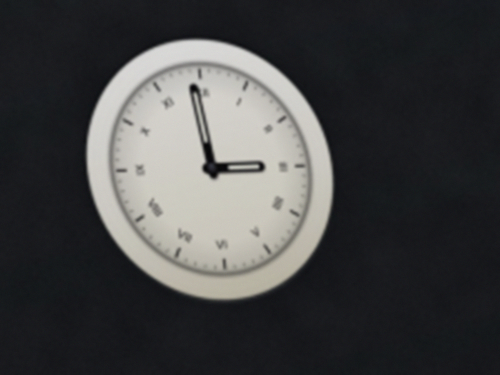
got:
h=2 m=59
